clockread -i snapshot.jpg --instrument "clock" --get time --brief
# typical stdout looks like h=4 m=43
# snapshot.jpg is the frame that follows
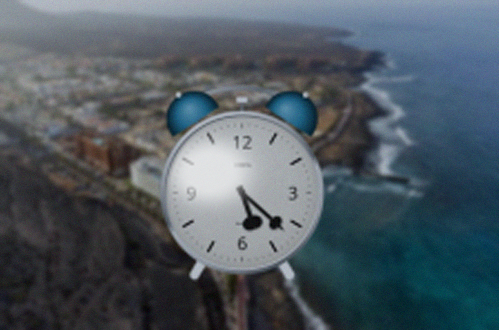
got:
h=5 m=22
